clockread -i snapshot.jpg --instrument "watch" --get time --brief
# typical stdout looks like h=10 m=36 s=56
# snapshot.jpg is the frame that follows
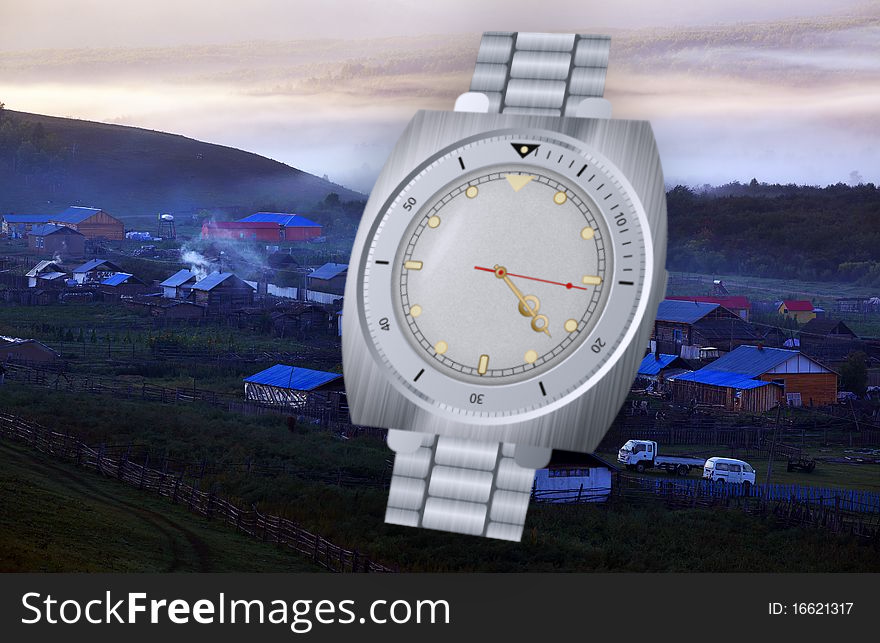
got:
h=4 m=22 s=16
